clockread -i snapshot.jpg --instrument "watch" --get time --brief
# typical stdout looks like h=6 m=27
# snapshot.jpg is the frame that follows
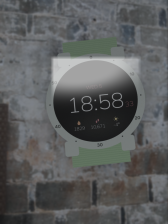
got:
h=18 m=58
